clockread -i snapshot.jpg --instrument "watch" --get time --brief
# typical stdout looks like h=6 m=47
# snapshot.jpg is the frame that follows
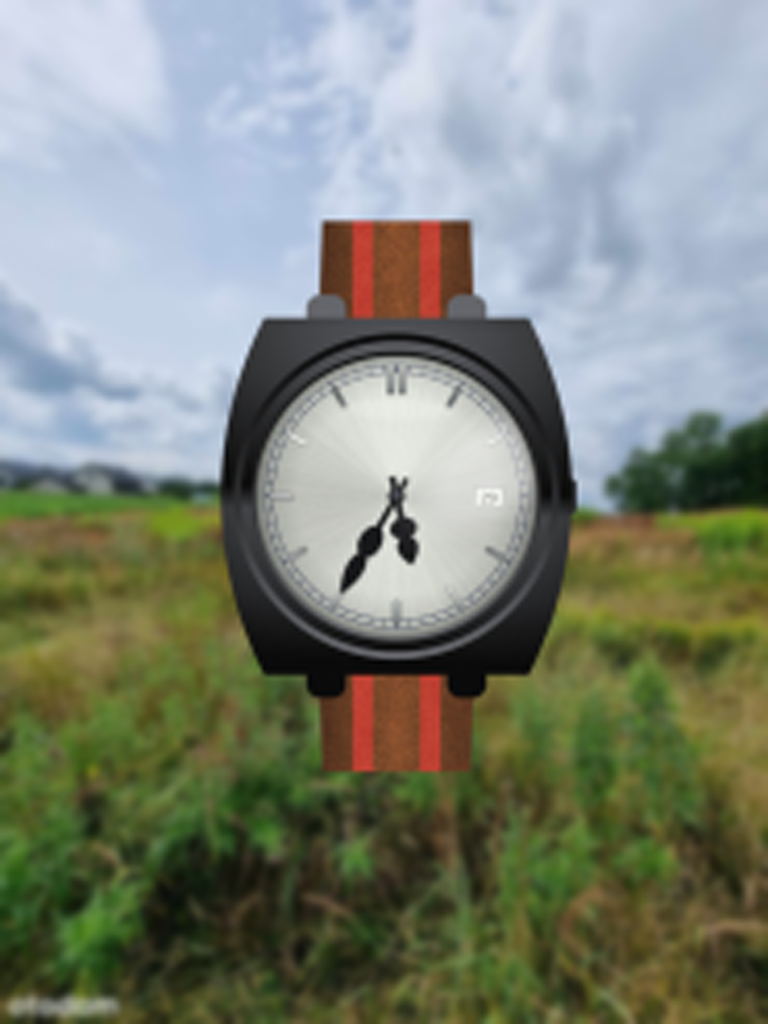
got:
h=5 m=35
